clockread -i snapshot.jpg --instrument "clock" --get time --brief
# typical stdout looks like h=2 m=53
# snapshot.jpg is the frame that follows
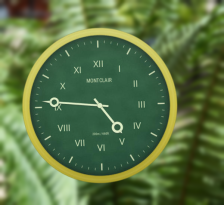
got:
h=4 m=46
